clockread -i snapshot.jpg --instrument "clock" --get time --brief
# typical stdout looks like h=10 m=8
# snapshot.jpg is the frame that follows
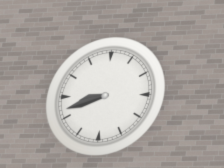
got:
h=8 m=42
